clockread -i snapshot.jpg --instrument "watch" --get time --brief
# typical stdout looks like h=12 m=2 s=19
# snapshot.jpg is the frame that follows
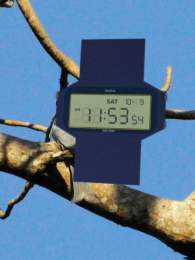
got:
h=11 m=53 s=54
